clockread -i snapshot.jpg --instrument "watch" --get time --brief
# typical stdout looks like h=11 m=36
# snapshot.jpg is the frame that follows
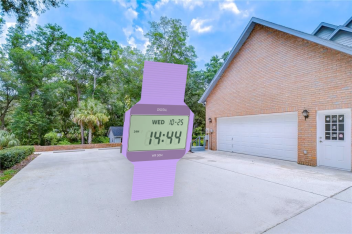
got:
h=14 m=44
